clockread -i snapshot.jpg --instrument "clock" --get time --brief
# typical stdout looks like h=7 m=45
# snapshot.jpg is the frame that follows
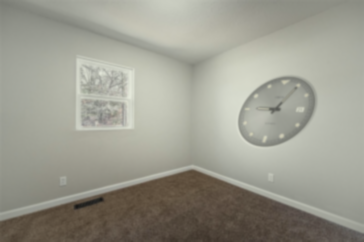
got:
h=9 m=5
